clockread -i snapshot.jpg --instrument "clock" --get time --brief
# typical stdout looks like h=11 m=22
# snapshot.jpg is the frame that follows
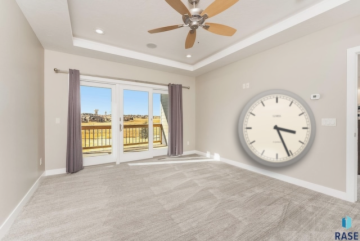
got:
h=3 m=26
